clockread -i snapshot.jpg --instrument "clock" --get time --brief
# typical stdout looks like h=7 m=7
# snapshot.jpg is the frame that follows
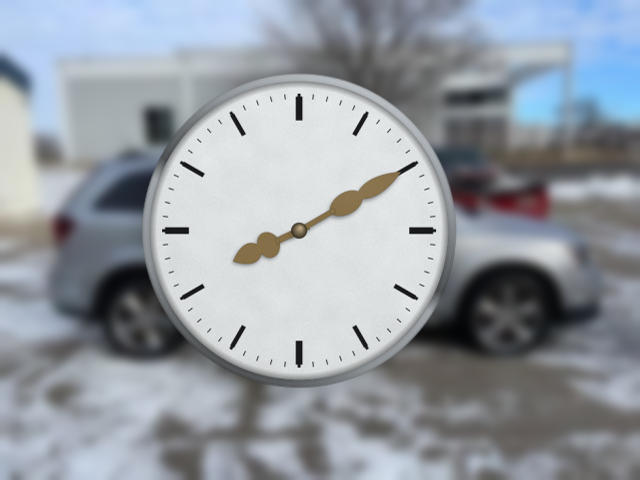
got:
h=8 m=10
